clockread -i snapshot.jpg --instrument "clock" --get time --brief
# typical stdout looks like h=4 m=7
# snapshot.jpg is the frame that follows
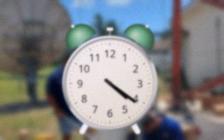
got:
h=4 m=21
